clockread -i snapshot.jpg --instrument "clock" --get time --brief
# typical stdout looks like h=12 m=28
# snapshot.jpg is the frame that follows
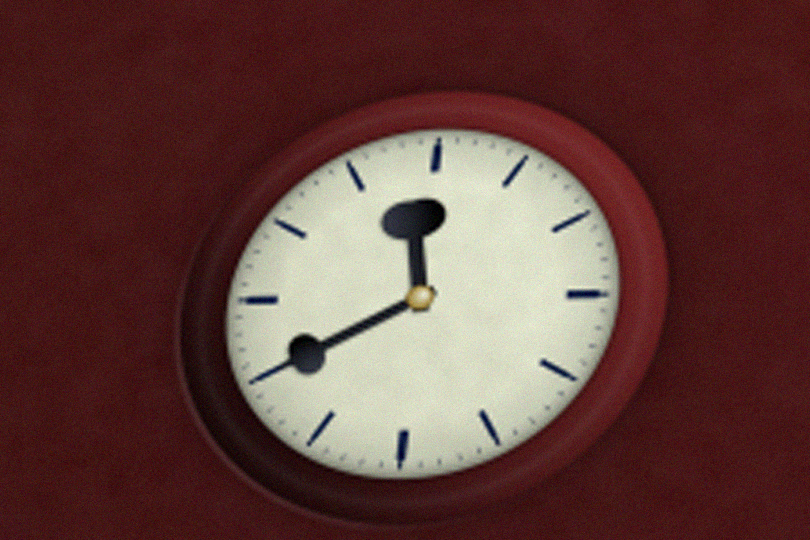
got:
h=11 m=40
